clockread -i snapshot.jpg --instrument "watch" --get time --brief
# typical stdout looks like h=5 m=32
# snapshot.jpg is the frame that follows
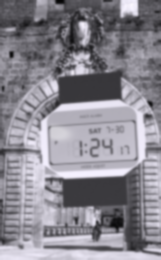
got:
h=1 m=24
